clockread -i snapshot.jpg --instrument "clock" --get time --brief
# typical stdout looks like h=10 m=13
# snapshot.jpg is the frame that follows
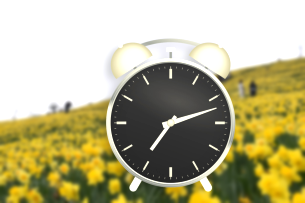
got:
h=7 m=12
